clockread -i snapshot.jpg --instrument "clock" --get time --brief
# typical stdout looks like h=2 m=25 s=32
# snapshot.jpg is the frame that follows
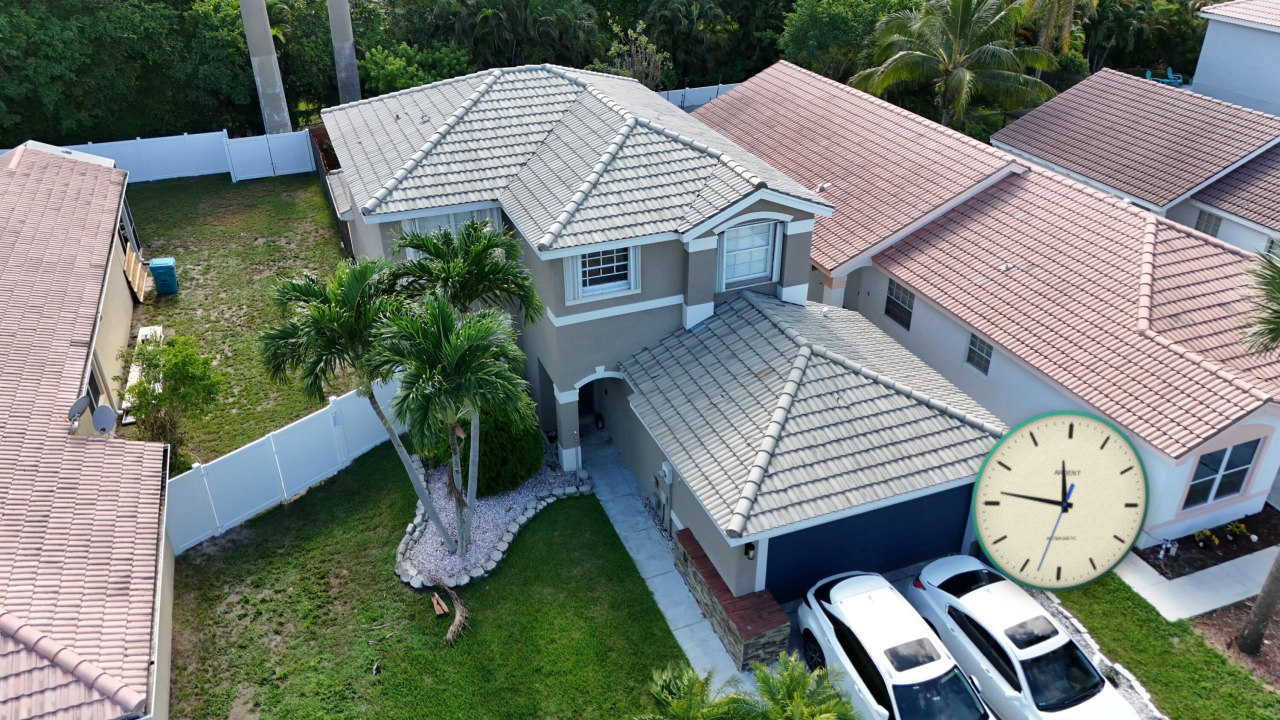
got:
h=11 m=46 s=33
